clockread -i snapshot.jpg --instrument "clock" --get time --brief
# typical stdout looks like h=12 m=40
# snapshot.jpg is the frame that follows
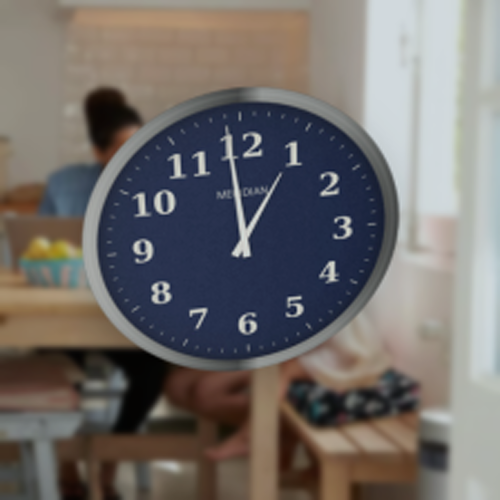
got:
h=12 m=59
